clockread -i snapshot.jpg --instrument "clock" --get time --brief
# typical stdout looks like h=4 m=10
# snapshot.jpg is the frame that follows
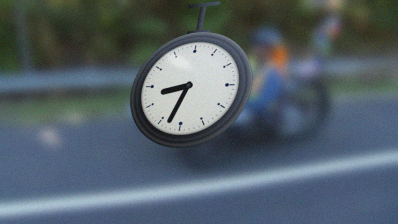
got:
h=8 m=33
